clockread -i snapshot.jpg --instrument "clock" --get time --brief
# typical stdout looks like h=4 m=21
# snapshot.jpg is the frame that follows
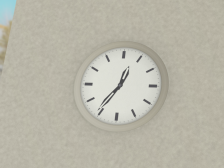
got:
h=12 m=36
